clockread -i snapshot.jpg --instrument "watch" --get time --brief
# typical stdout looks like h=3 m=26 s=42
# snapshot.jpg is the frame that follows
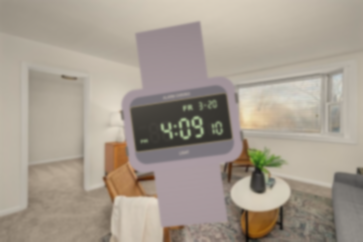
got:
h=4 m=9 s=10
